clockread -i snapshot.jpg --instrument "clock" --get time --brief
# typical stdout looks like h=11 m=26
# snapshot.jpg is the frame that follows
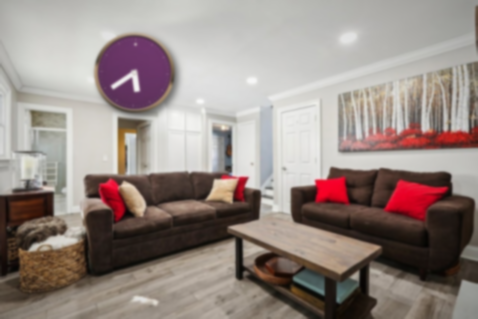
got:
h=5 m=39
